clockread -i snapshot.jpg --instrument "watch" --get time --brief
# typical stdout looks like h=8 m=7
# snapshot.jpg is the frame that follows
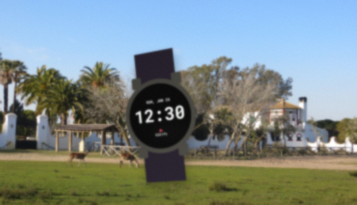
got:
h=12 m=30
